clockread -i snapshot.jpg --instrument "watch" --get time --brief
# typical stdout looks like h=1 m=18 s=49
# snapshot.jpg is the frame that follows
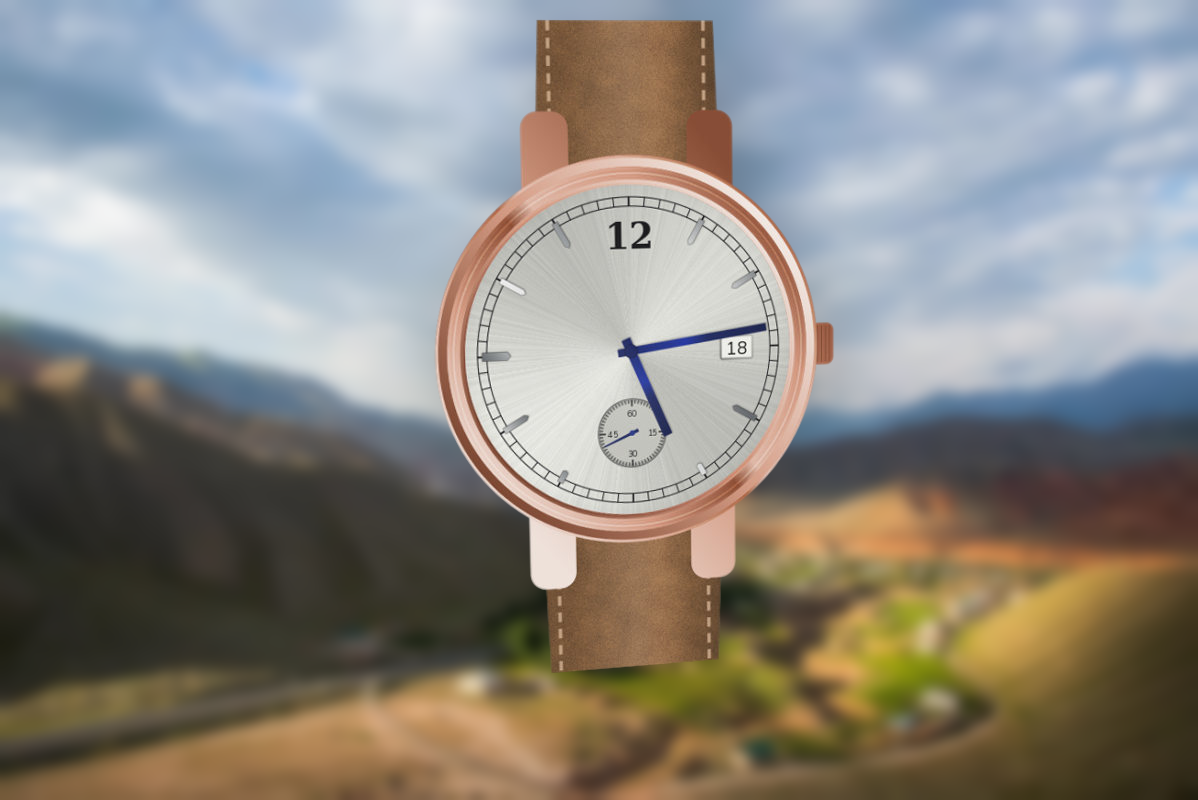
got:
h=5 m=13 s=41
